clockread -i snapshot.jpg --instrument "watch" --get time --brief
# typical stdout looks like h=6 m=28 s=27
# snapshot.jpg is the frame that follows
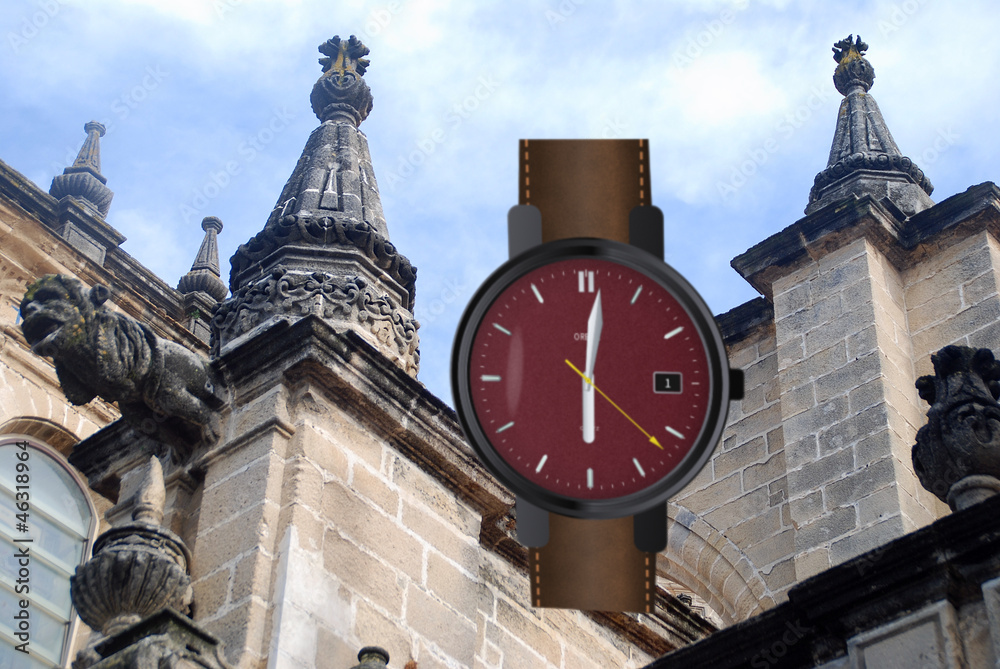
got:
h=6 m=1 s=22
